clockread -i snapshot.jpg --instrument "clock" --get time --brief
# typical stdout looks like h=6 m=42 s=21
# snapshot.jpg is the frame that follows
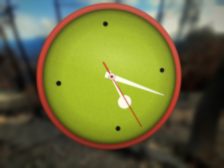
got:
h=5 m=19 s=26
